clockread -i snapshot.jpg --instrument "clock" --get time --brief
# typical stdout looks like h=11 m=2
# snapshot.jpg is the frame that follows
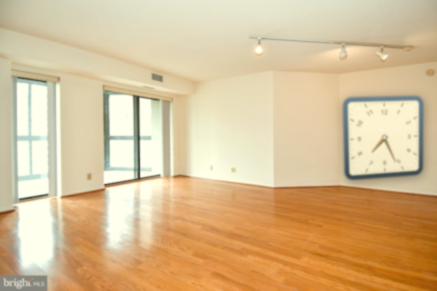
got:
h=7 m=26
